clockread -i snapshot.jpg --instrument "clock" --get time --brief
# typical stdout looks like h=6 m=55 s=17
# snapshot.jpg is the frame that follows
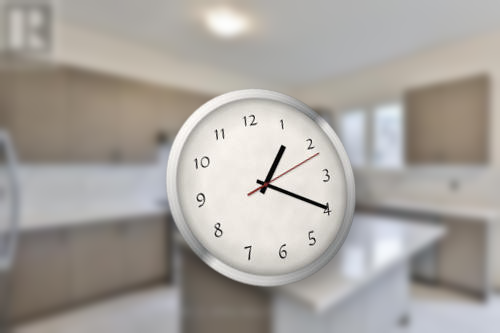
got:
h=1 m=20 s=12
